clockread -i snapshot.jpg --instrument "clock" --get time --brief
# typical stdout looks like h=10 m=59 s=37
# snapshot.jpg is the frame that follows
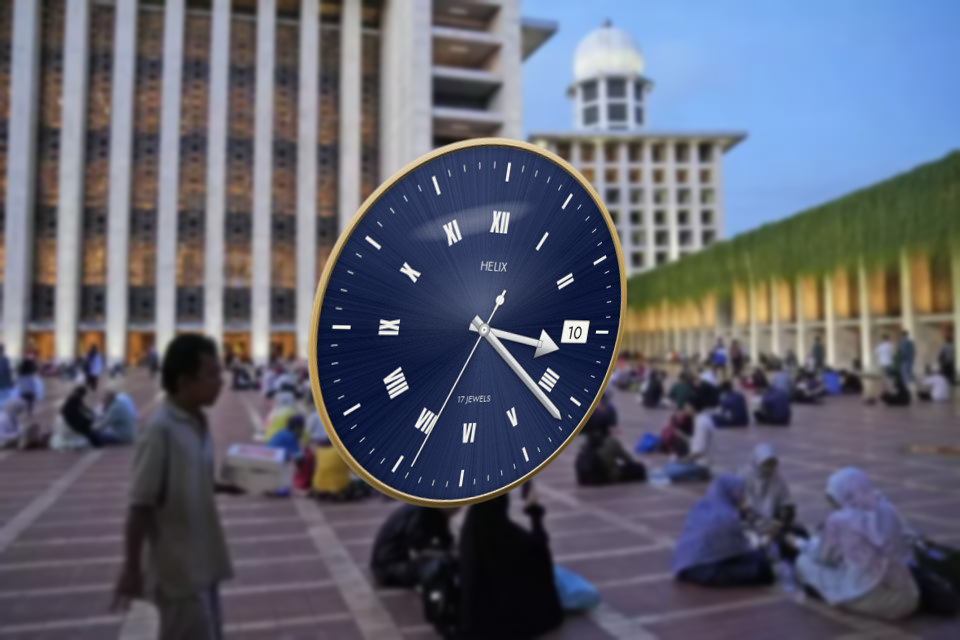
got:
h=3 m=21 s=34
